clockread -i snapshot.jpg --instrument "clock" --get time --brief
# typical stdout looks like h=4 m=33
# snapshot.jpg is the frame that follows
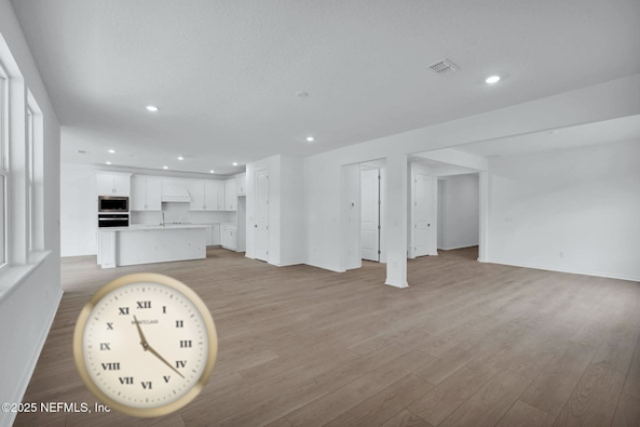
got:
h=11 m=22
